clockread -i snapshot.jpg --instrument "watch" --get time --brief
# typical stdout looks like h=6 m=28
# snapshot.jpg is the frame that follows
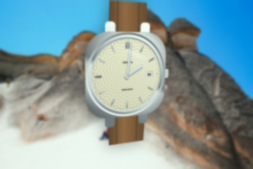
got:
h=2 m=1
